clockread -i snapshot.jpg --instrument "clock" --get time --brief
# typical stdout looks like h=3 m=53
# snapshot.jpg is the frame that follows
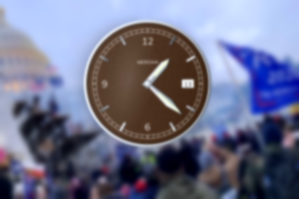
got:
h=1 m=22
